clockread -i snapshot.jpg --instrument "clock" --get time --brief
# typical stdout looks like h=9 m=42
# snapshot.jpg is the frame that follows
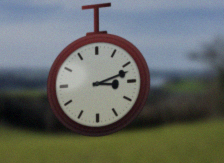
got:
h=3 m=12
